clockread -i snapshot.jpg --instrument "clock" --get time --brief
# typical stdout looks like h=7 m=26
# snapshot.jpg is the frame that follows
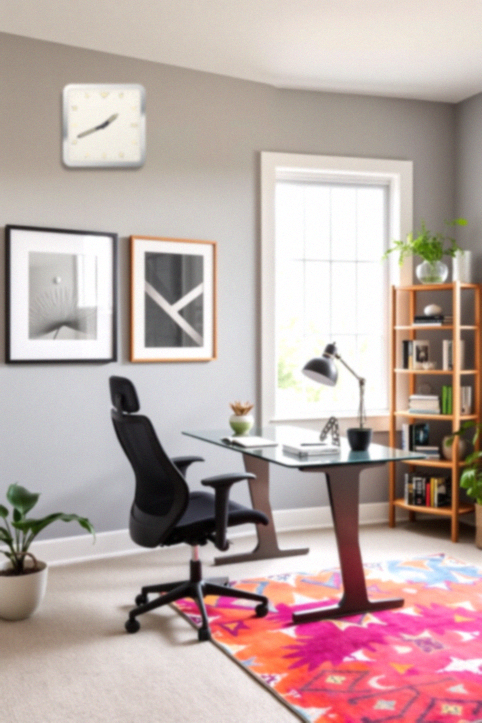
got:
h=1 m=41
